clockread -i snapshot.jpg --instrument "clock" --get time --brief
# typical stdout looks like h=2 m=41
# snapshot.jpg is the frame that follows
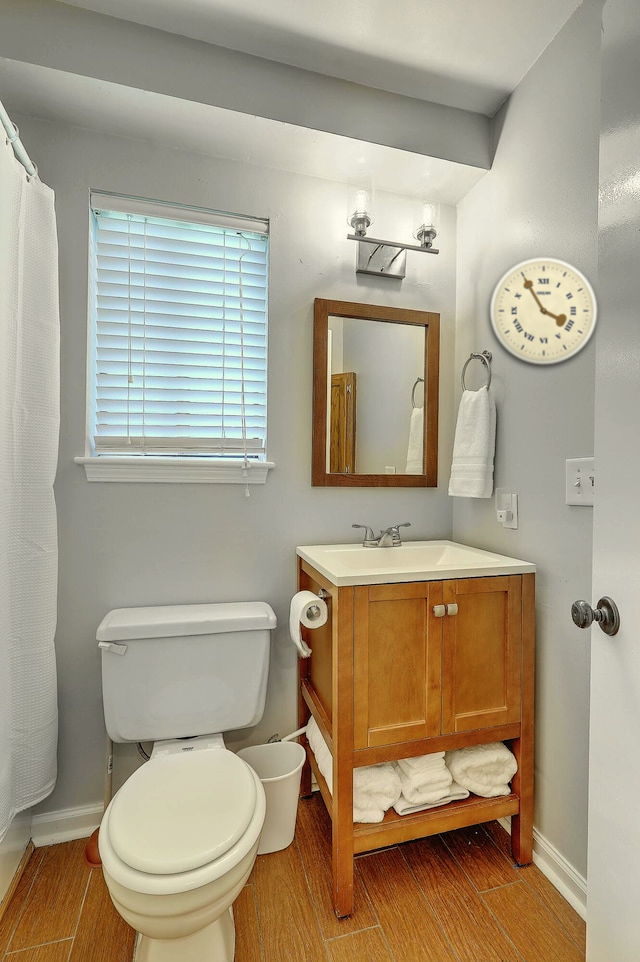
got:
h=3 m=55
